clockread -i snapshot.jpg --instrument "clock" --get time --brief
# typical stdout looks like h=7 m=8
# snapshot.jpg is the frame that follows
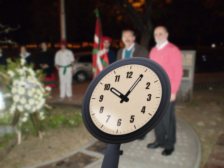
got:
h=10 m=5
